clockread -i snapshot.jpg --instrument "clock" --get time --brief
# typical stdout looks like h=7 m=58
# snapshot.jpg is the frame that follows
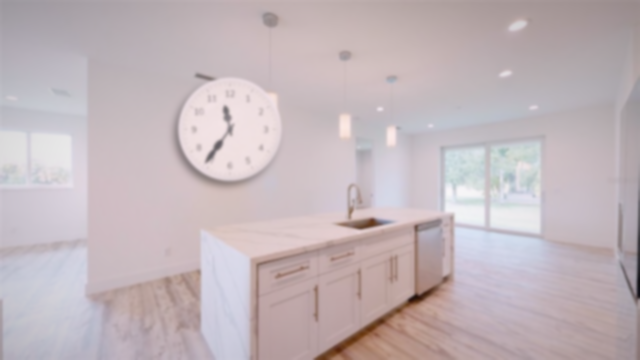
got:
h=11 m=36
